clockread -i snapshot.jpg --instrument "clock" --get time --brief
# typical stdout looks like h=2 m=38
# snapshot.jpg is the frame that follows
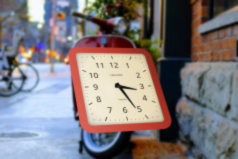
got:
h=3 m=26
